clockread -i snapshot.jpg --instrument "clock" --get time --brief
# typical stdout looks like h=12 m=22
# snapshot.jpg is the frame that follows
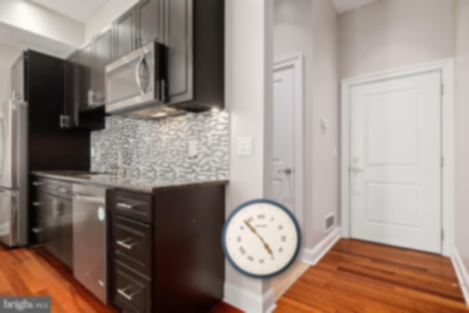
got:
h=4 m=53
